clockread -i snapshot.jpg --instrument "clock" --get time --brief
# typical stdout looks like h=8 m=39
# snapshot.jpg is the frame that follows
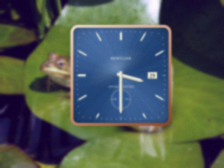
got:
h=3 m=30
